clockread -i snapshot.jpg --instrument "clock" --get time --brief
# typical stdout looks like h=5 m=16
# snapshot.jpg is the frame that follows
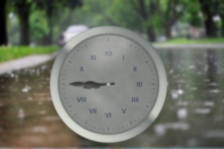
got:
h=8 m=45
